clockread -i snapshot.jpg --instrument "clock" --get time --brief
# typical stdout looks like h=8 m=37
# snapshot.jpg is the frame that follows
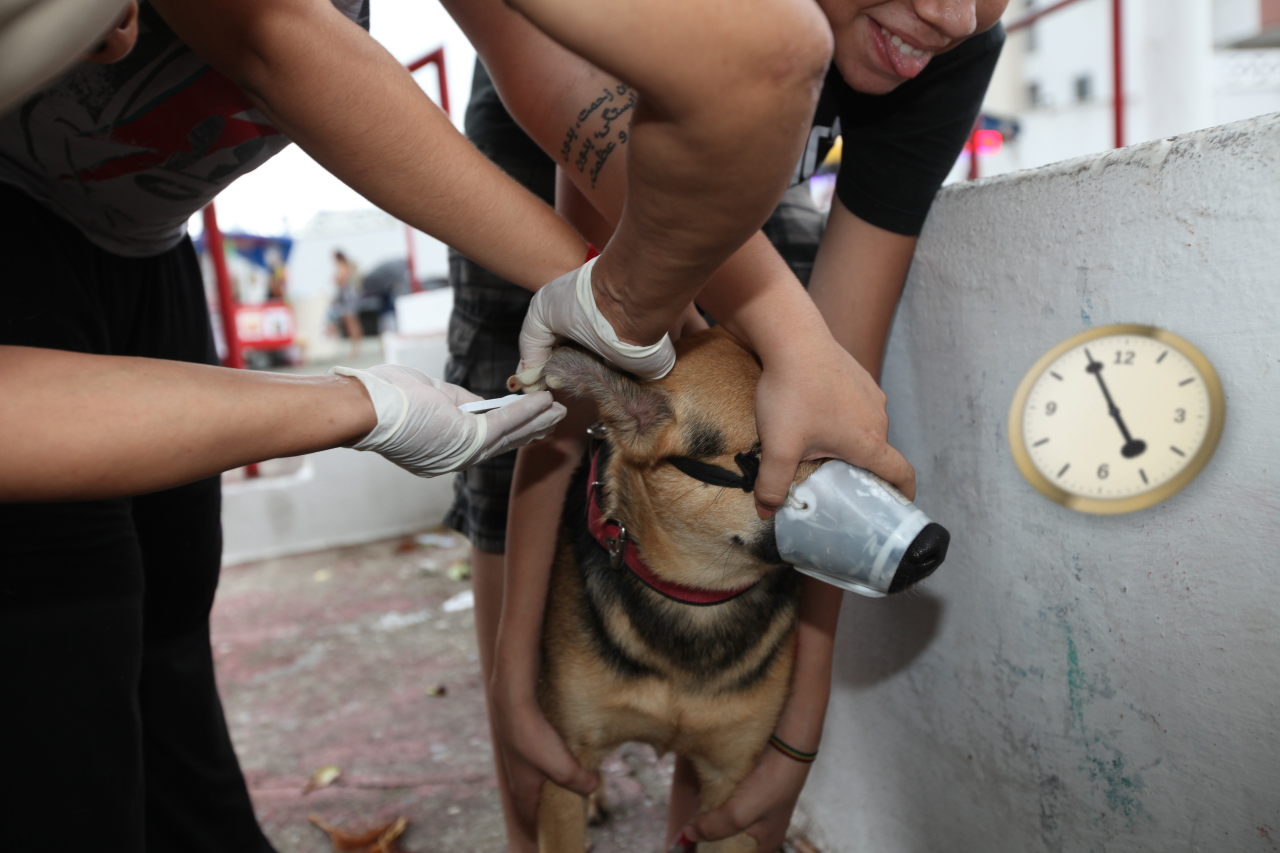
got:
h=4 m=55
